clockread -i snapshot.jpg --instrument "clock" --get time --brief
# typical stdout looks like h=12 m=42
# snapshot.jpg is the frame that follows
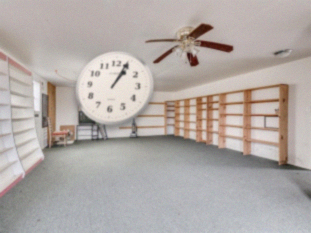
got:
h=1 m=4
